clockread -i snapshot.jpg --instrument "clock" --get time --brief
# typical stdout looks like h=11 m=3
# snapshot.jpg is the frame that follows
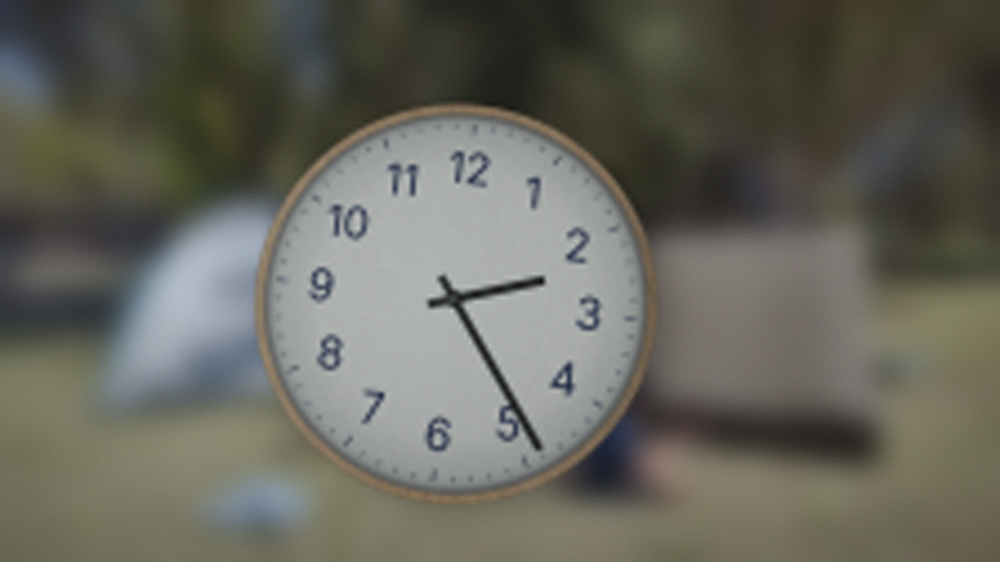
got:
h=2 m=24
